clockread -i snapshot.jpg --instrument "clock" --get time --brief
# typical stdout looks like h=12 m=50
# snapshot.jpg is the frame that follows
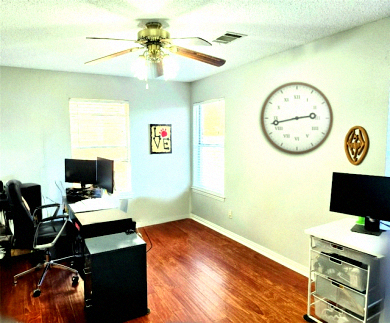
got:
h=2 m=43
